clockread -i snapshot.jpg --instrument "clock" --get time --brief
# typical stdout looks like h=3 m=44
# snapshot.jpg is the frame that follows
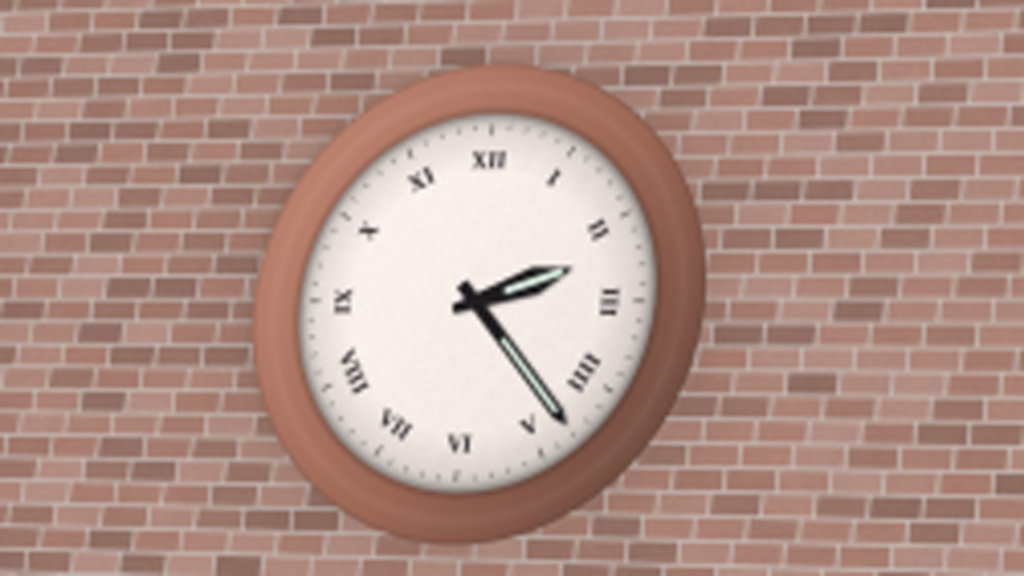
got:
h=2 m=23
